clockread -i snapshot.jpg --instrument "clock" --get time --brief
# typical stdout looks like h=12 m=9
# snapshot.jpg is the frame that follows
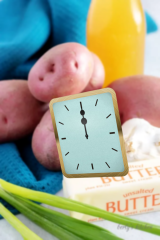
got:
h=12 m=0
